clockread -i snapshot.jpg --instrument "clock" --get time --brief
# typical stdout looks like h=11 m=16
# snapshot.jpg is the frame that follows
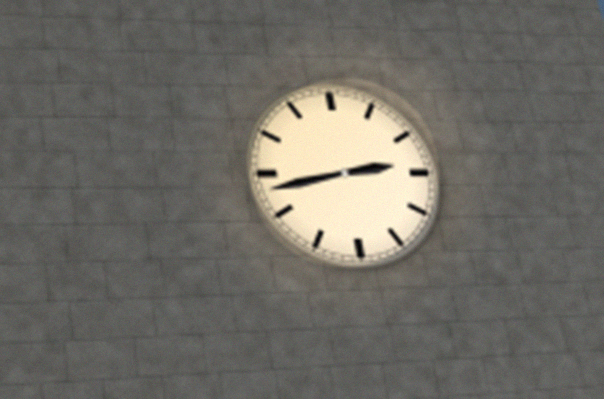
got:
h=2 m=43
